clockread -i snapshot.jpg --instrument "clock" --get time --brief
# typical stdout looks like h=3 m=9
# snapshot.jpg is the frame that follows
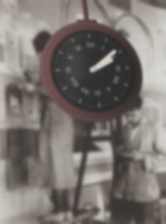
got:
h=2 m=9
